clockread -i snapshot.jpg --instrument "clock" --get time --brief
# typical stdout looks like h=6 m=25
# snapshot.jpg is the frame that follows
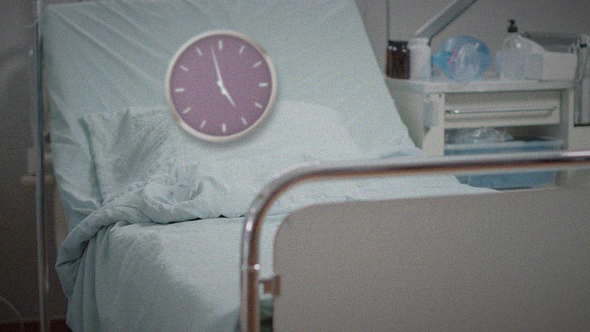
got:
h=4 m=58
